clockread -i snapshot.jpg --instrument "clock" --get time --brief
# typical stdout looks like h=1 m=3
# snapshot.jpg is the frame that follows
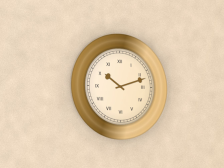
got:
h=10 m=12
